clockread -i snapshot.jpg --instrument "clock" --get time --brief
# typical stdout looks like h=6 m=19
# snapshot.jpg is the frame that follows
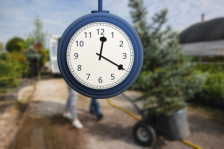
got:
h=12 m=20
